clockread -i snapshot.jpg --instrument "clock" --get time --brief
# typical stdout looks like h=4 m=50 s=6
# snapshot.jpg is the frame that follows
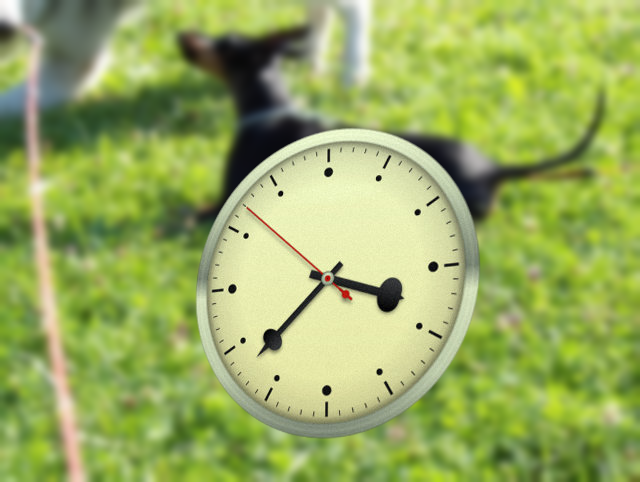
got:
h=3 m=37 s=52
